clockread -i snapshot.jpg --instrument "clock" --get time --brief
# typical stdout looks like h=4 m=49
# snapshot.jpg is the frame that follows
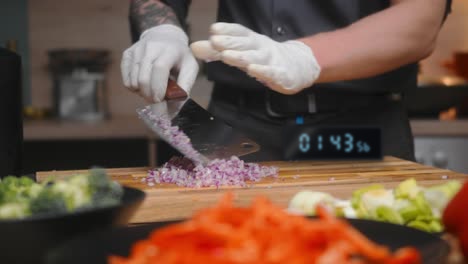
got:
h=1 m=43
